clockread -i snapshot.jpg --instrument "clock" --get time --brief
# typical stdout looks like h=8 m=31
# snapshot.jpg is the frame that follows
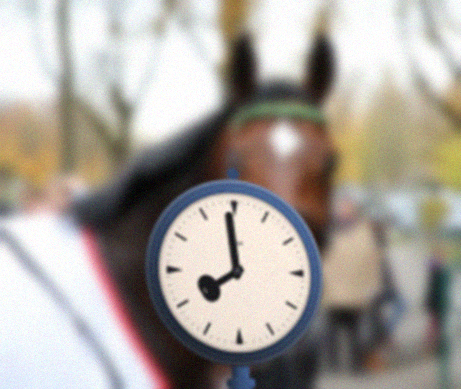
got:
h=7 m=59
